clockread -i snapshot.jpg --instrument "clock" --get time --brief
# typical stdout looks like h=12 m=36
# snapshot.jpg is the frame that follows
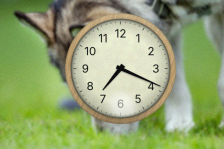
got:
h=7 m=19
